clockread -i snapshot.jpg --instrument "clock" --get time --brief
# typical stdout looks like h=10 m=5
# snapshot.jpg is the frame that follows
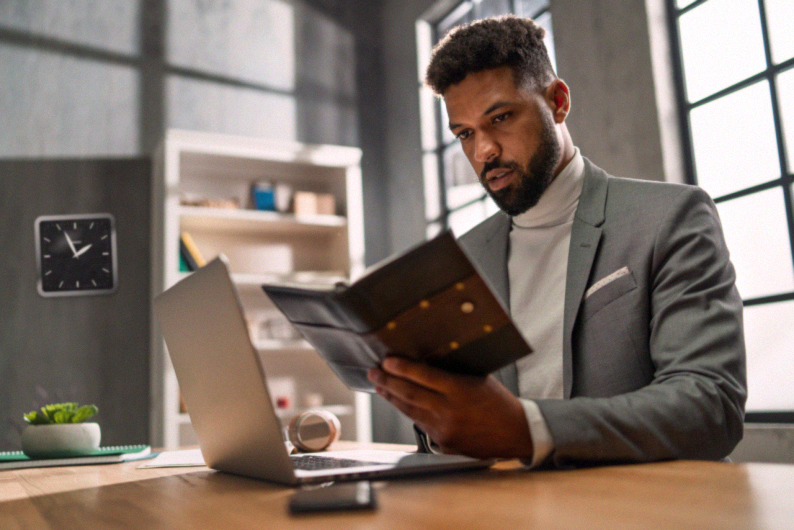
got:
h=1 m=56
